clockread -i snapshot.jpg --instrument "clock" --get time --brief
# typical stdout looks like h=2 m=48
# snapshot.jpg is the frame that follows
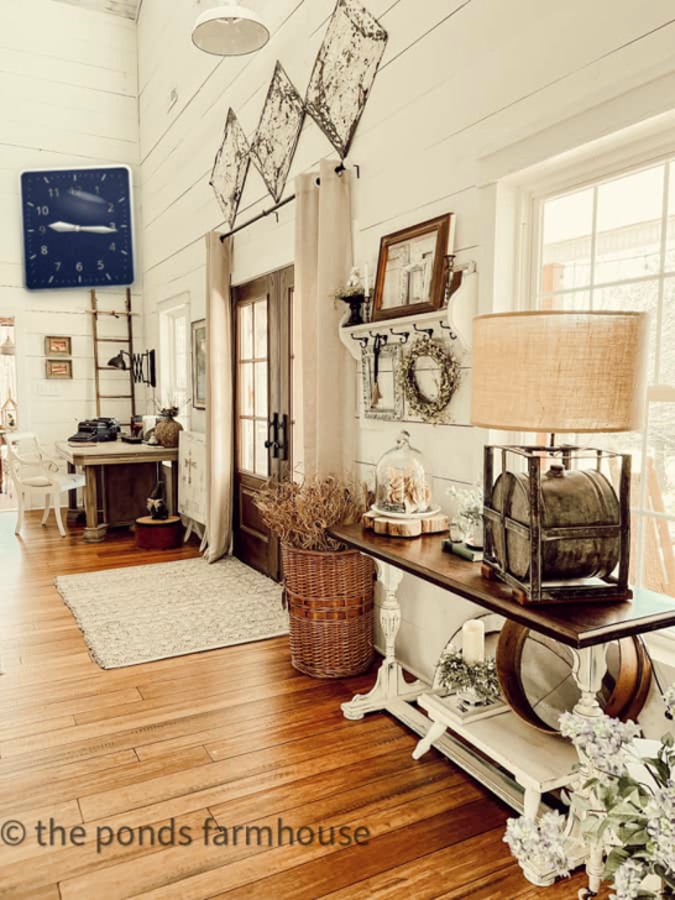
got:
h=9 m=16
